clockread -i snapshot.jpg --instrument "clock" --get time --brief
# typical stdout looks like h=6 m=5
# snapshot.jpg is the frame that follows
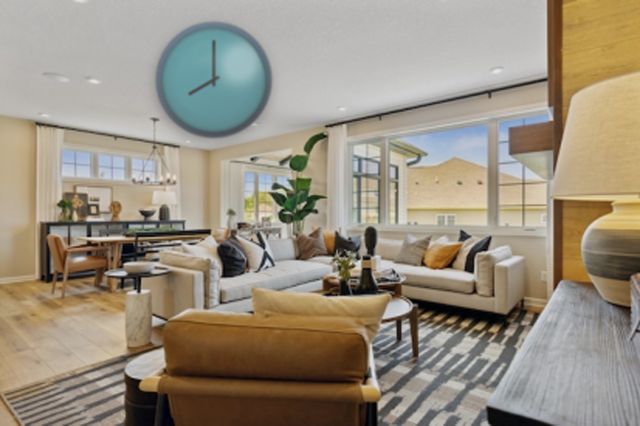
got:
h=8 m=0
